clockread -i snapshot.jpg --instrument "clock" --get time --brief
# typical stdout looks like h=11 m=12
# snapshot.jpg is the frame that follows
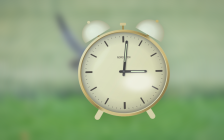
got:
h=3 m=1
